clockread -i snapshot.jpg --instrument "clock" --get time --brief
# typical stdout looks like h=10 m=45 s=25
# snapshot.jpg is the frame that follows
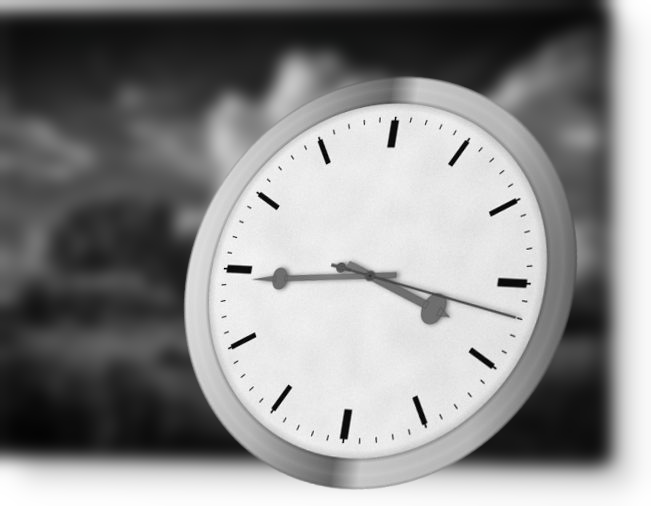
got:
h=3 m=44 s=17
